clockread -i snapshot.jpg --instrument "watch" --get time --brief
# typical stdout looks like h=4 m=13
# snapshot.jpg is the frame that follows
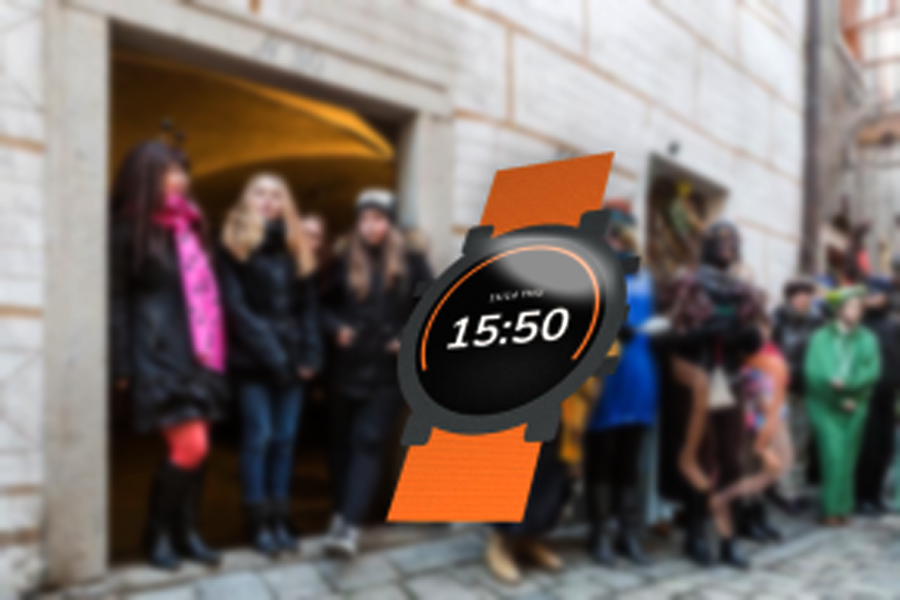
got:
h=15 m=50
